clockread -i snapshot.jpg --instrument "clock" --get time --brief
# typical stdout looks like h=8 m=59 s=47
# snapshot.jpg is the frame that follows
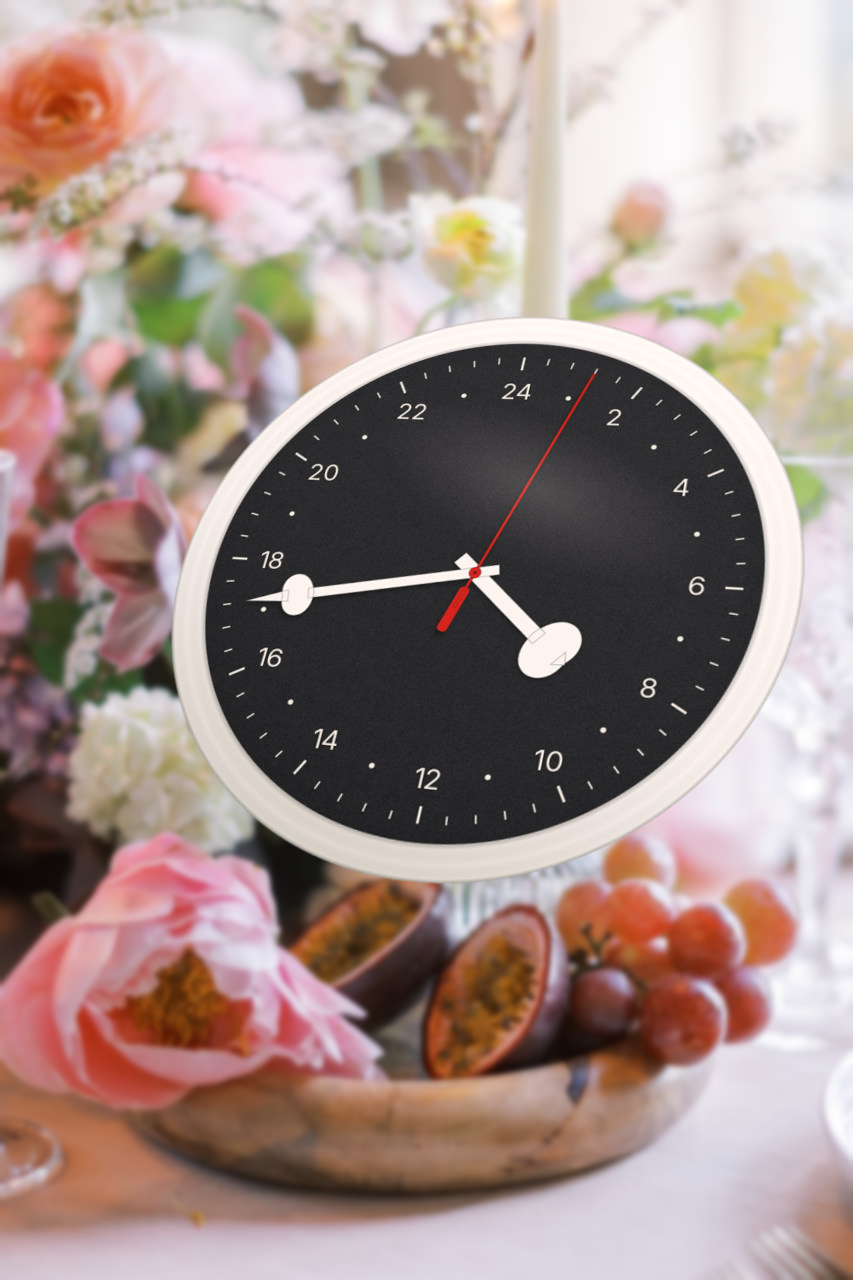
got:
h=8 m=43 s=3
